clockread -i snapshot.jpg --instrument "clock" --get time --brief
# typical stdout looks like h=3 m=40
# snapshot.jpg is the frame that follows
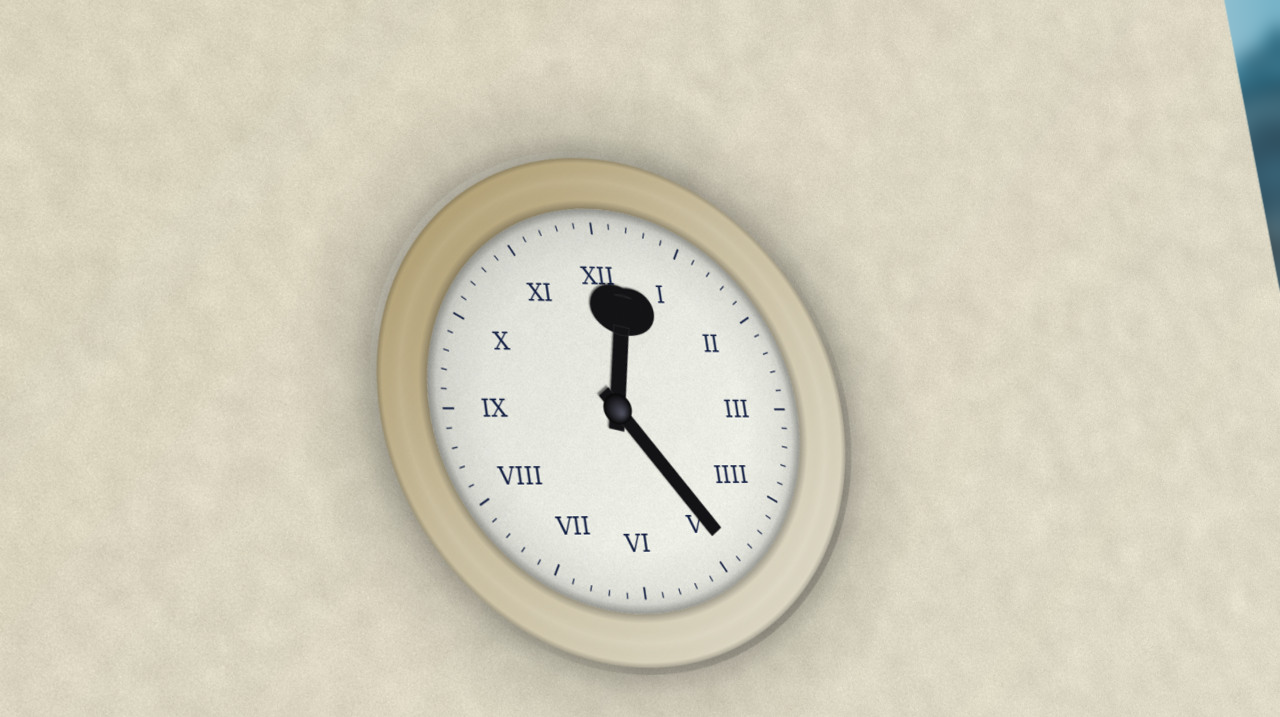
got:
h=12 m=24
